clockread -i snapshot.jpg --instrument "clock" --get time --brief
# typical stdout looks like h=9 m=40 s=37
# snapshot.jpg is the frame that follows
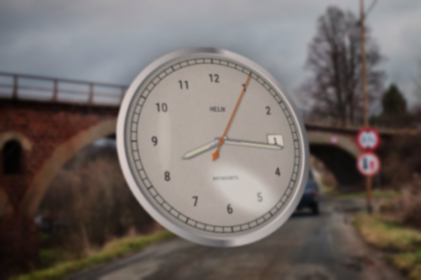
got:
h=8 m=16 s=5
